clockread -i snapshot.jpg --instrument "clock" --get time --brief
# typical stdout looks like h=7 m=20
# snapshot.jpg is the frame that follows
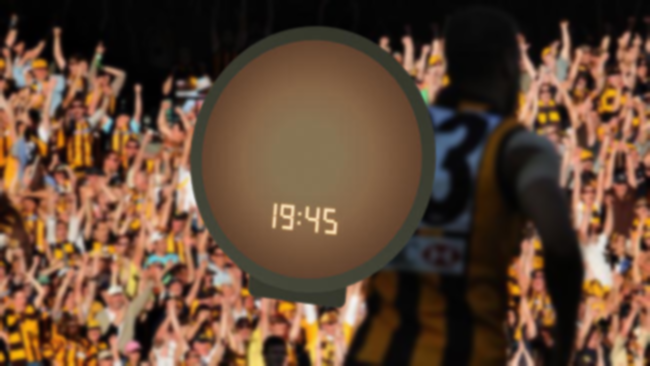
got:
h=19 m=45
